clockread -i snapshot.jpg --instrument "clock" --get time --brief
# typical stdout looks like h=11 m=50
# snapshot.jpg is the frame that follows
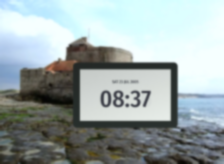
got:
h=8 m=37
